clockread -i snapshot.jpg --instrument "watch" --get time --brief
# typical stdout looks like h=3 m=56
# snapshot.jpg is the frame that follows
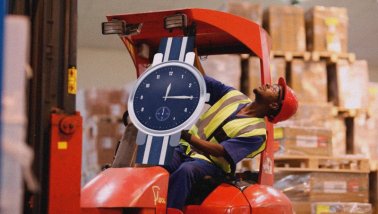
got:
h=12 m=15
